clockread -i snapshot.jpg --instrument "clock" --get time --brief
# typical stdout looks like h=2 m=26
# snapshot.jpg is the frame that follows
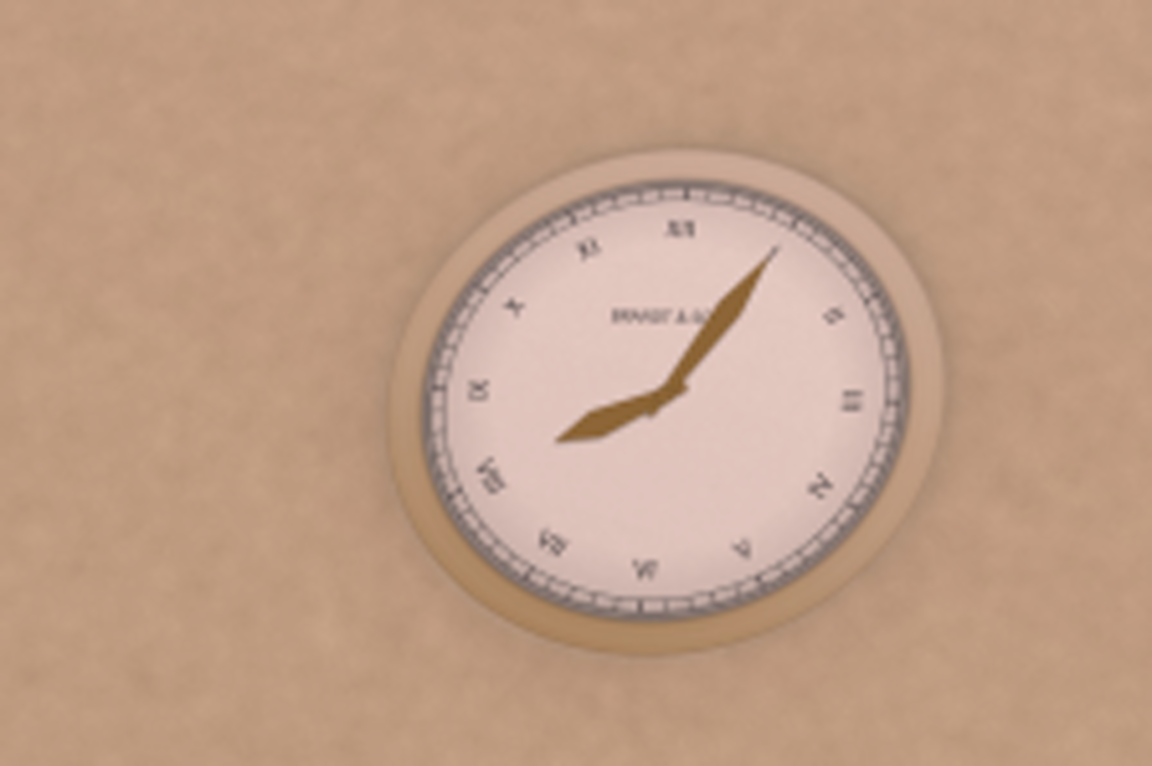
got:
h=8 m=5
